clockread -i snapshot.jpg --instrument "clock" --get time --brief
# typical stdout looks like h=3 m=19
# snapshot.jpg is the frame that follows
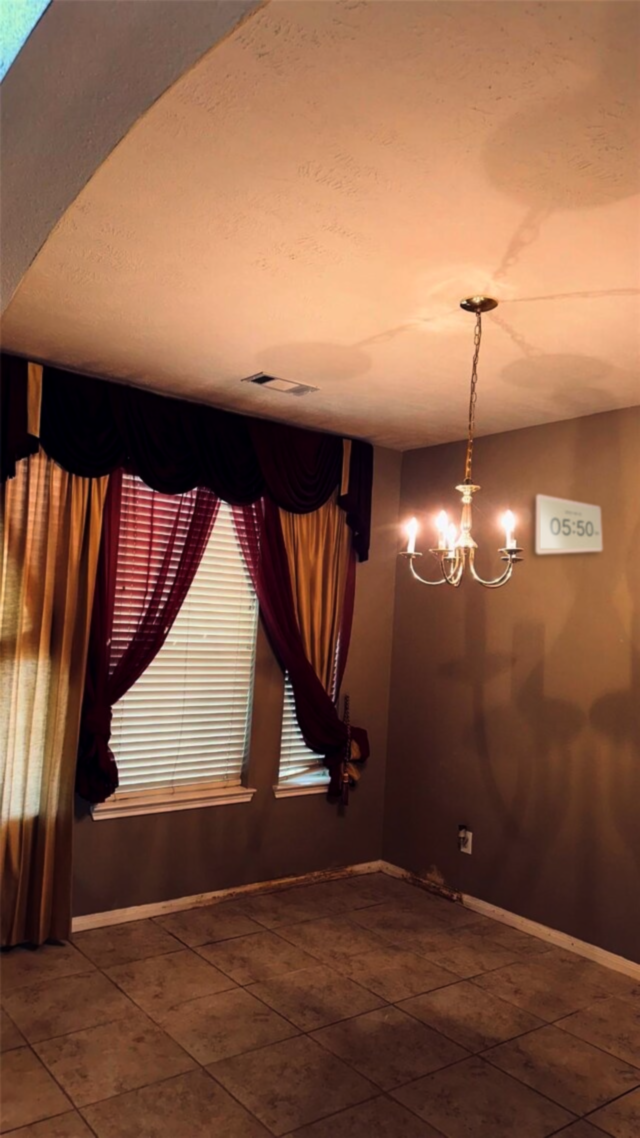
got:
h=5 m=50
